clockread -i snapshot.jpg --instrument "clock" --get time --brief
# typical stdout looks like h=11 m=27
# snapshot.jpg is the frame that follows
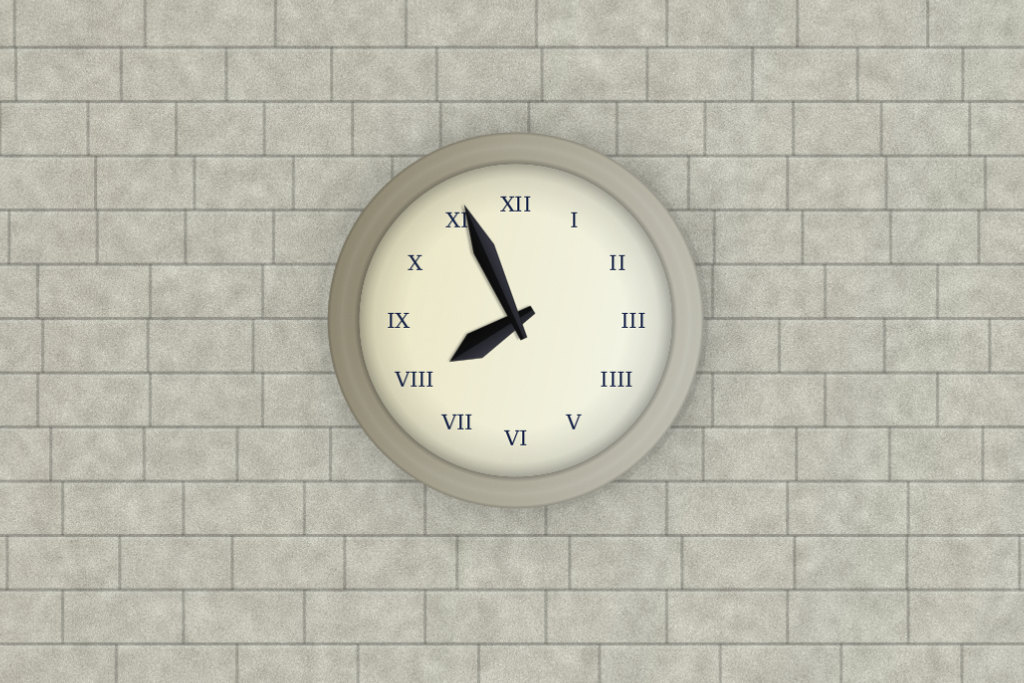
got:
h=7 m=56
